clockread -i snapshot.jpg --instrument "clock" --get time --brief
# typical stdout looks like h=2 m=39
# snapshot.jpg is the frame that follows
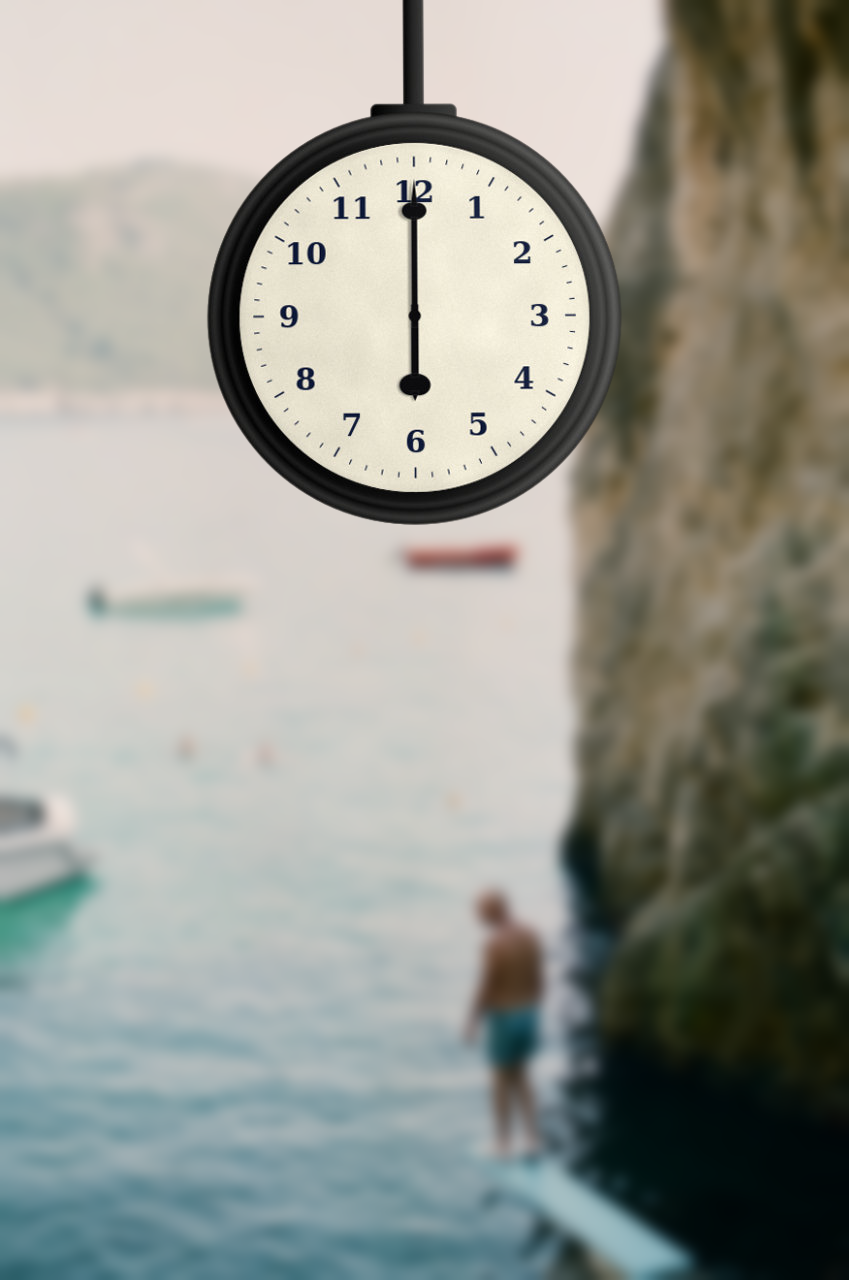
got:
h=6 m=0
